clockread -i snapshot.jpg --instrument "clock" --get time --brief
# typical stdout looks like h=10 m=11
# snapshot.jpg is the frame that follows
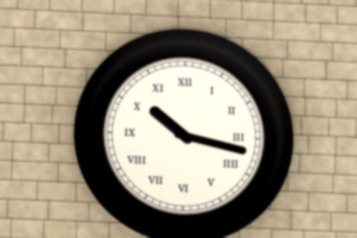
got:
h=10 m=17
